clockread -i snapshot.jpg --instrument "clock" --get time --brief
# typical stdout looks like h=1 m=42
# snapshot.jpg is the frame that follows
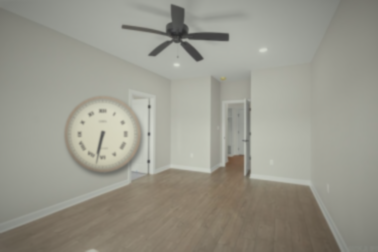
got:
h=6 m=32
